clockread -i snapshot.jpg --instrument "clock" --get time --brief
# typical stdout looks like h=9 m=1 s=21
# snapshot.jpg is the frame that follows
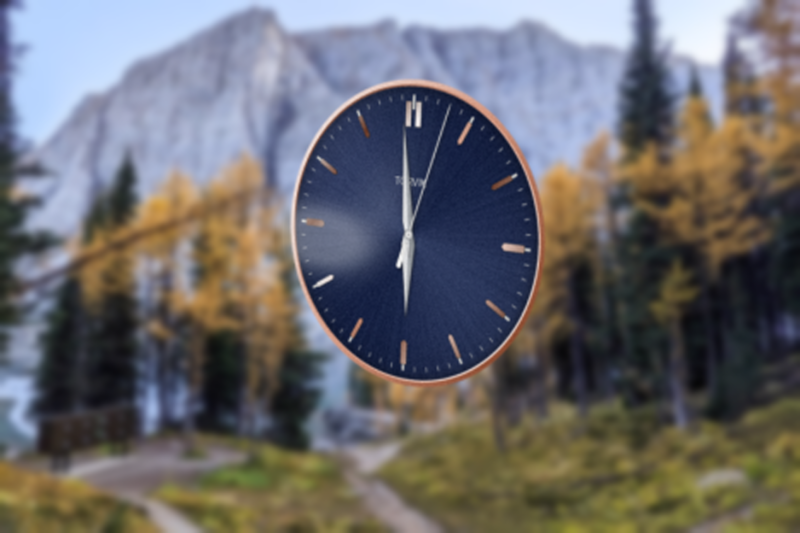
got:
h=5 m=59 s=3
